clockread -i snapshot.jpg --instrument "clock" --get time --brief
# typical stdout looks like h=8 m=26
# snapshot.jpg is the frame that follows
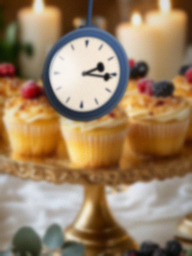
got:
h=2 m=16
